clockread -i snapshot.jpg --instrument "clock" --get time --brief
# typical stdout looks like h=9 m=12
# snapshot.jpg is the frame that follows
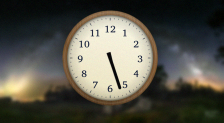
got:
h=5 m=27
